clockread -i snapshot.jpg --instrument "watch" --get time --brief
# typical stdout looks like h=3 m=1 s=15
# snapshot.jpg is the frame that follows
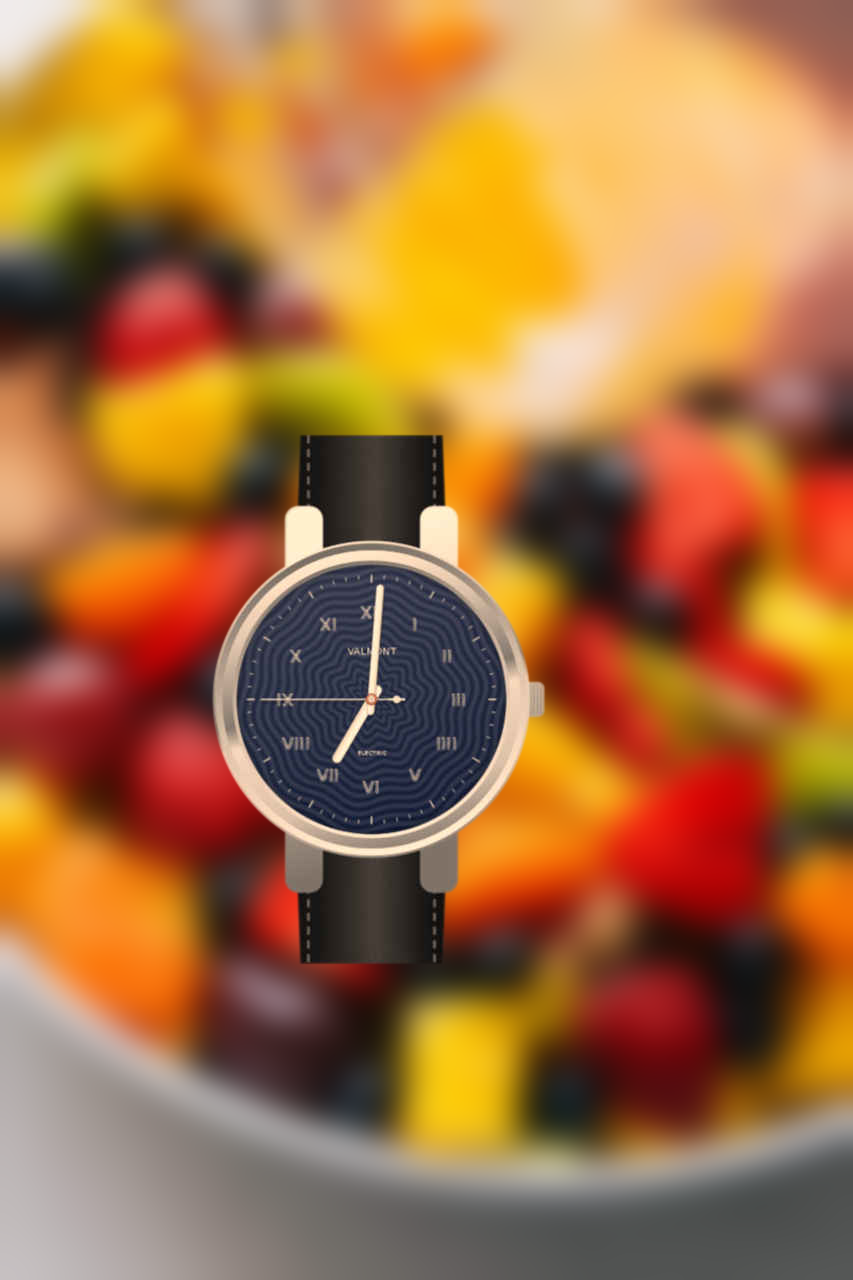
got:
h=7 m=0 s=45
